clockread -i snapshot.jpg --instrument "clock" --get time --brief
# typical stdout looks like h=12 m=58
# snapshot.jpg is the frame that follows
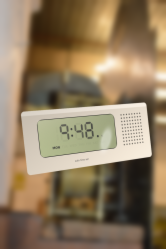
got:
h=9 m=48
